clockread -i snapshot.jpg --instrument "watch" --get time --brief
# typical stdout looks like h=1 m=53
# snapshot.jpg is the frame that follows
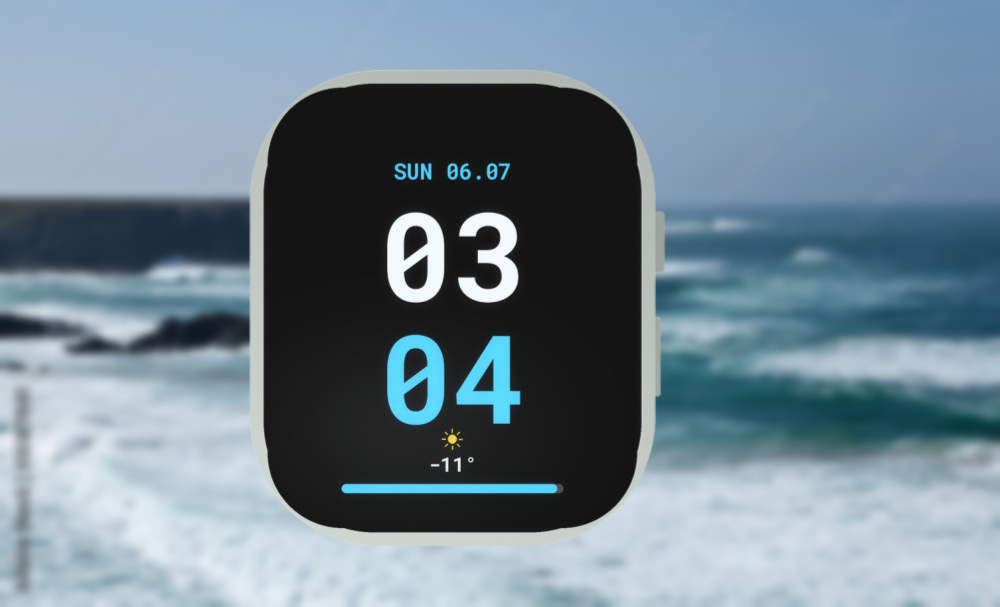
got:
h=3 m=4
